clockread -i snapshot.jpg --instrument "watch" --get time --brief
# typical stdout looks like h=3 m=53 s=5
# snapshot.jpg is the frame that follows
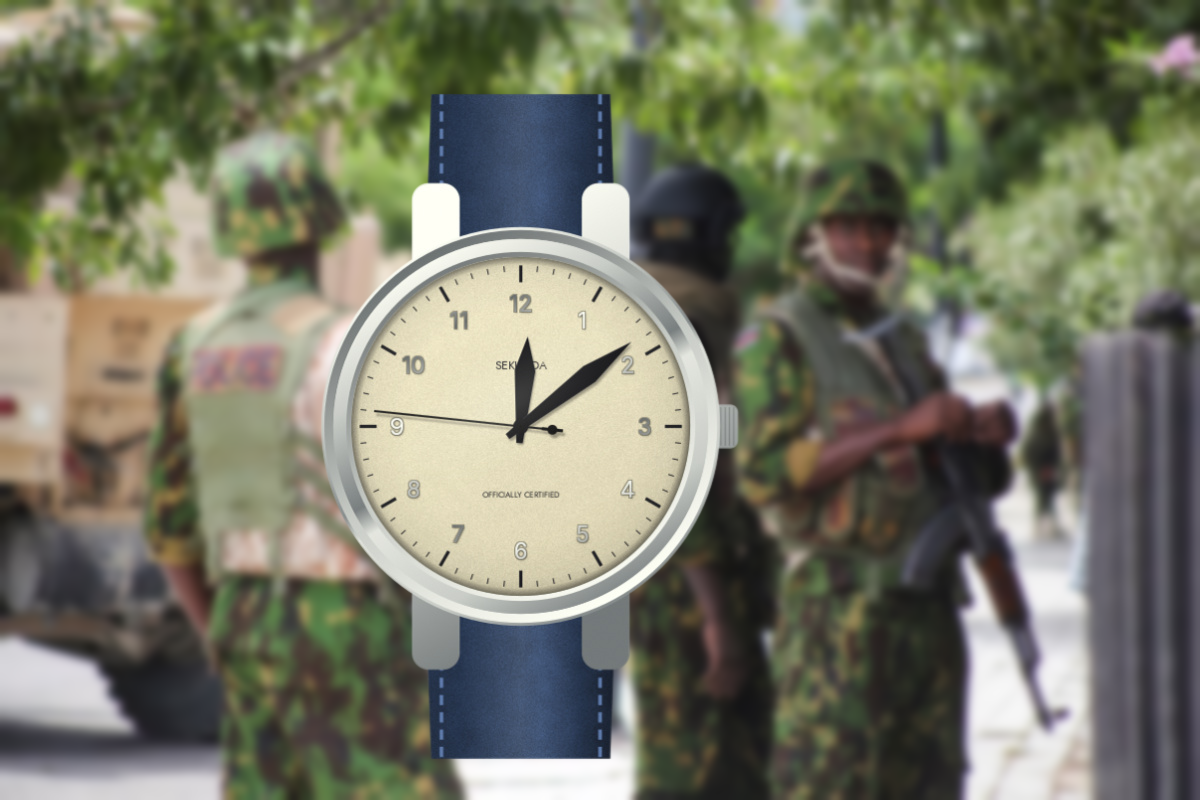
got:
h=12 m=8 s=46
